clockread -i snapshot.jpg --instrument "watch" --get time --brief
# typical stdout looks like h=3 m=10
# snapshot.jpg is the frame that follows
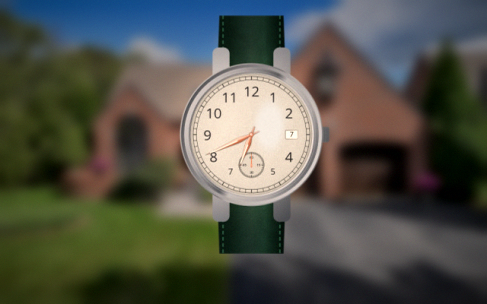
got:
h=6 m=41
